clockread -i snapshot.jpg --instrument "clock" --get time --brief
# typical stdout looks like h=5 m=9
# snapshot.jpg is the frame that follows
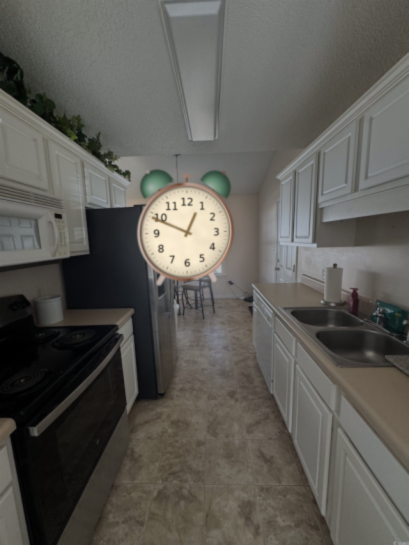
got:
h=12 m=49
